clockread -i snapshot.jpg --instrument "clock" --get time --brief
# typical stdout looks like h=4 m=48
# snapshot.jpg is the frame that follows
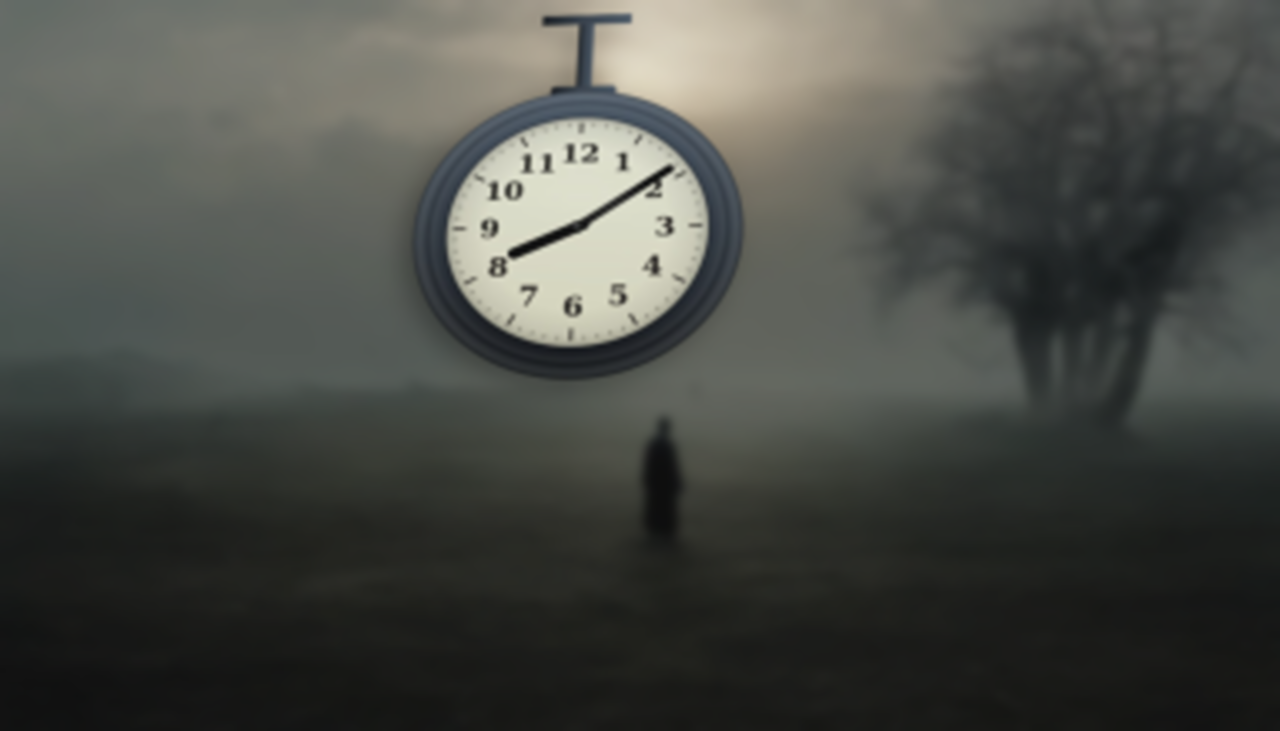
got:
h=8 m=9
